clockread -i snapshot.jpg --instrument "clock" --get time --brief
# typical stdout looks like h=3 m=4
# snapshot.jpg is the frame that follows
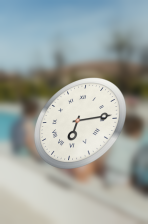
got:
h=6 m=14
